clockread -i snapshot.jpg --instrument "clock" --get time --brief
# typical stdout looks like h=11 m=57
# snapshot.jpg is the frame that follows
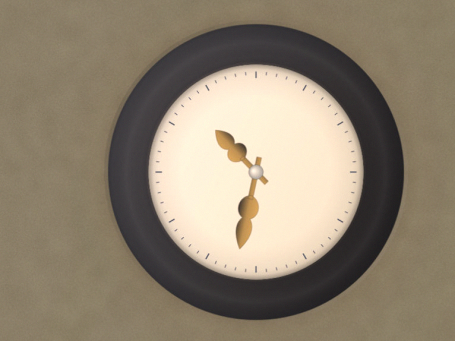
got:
h=10 m=32
